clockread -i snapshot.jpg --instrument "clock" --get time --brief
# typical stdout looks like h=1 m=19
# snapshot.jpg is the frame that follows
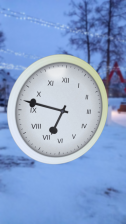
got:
h=6 m=47
